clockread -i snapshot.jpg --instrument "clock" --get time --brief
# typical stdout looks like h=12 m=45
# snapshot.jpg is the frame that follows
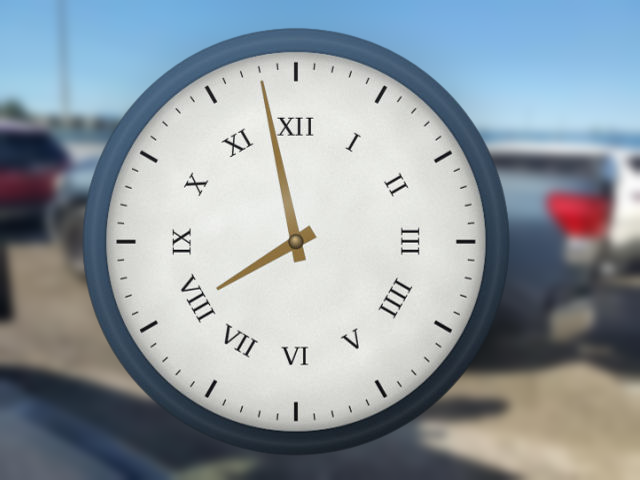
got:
h=7 m=58
